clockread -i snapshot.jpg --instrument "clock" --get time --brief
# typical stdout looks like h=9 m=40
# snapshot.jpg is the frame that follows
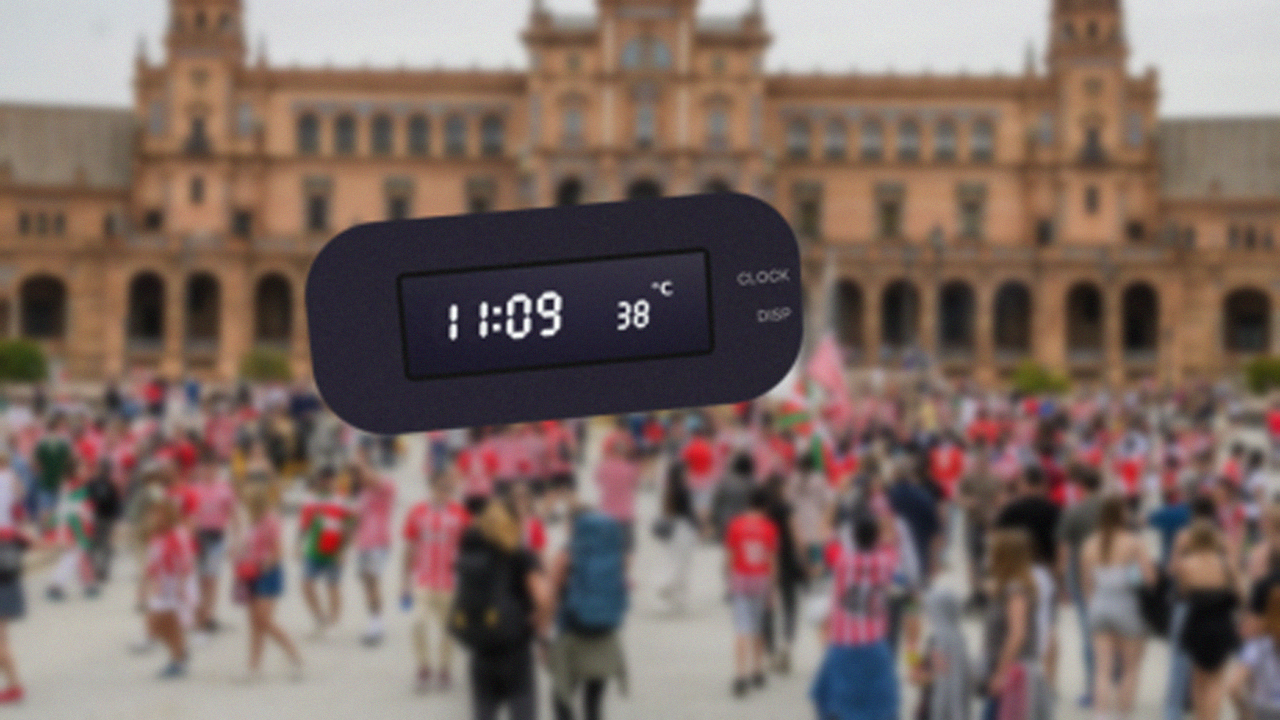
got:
h=11 m=9
